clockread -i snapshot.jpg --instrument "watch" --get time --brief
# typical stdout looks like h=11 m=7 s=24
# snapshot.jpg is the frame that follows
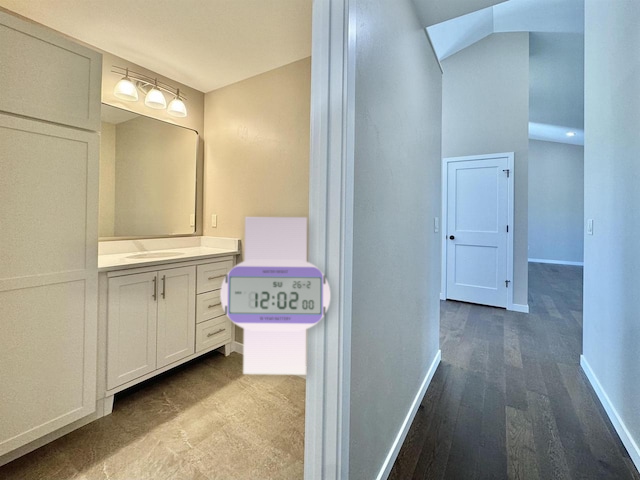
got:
h=12 m=2 s=0
